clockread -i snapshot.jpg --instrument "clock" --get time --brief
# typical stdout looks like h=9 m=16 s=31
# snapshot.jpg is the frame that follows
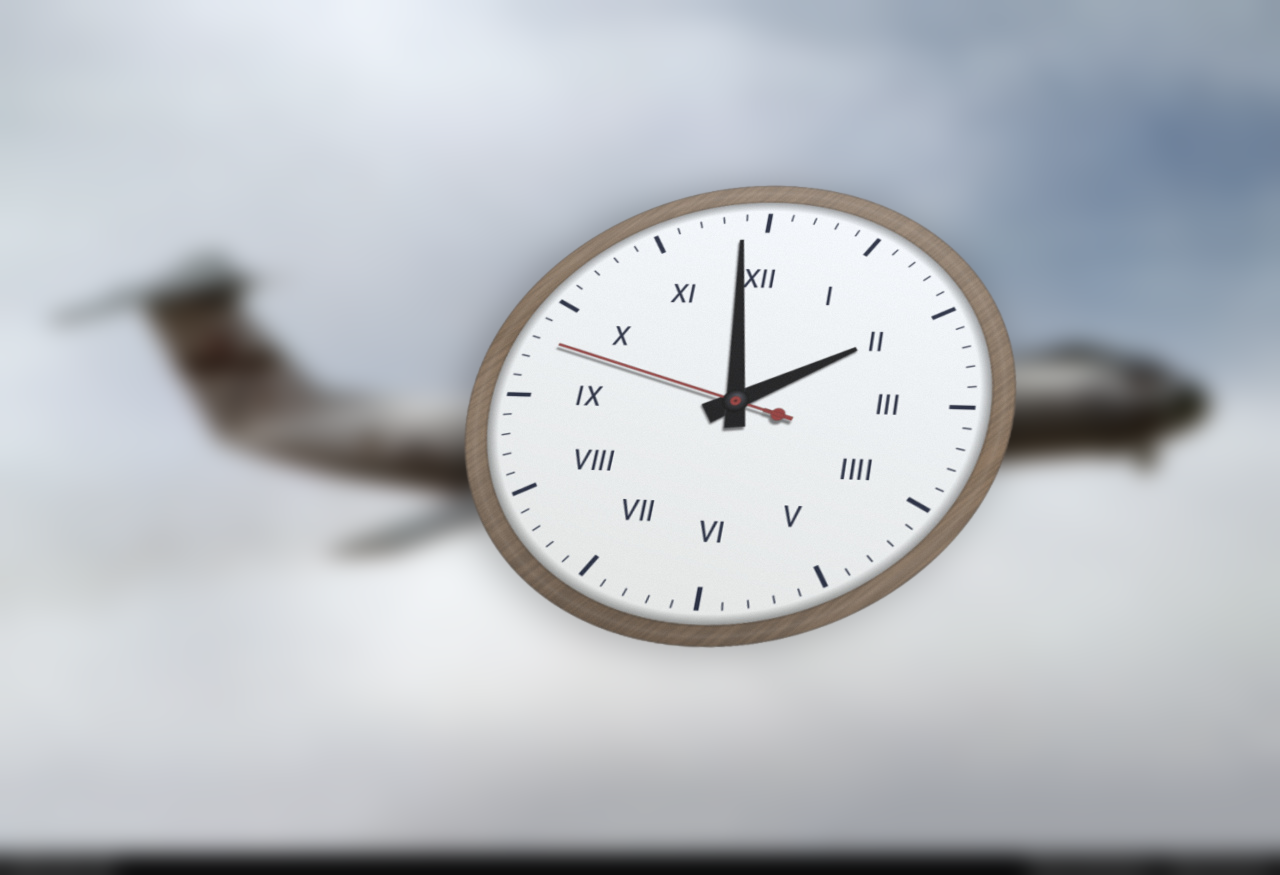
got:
h=1 m=58 s=48
